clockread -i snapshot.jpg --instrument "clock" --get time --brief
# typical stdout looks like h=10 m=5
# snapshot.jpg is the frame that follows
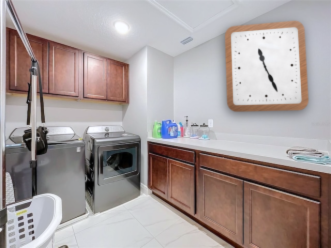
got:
h=11 m=26
